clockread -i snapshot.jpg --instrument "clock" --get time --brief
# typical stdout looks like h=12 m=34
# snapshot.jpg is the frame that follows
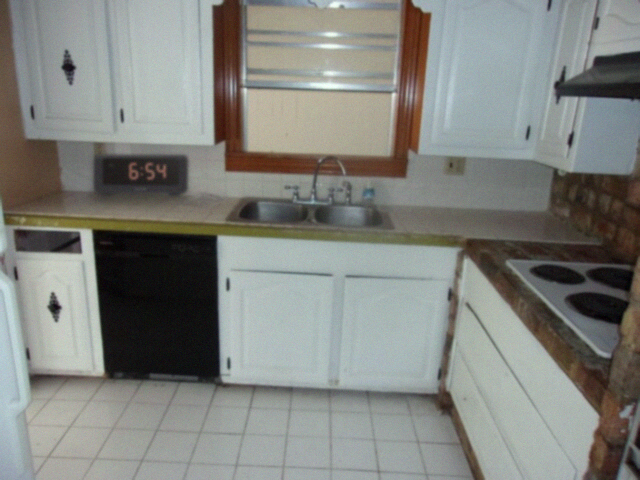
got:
h=6 m=54
